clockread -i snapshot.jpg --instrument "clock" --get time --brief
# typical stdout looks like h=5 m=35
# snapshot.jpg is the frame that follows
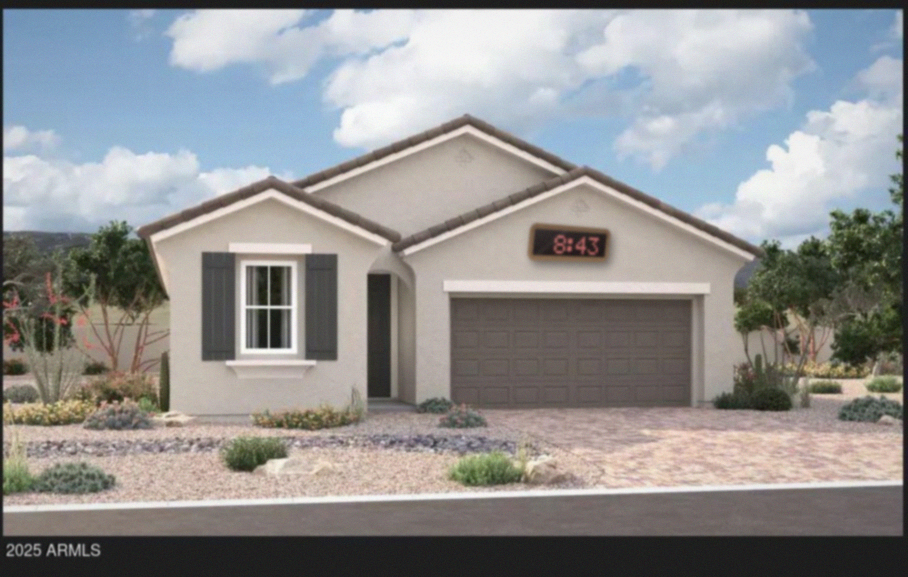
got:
h=8 m=43
